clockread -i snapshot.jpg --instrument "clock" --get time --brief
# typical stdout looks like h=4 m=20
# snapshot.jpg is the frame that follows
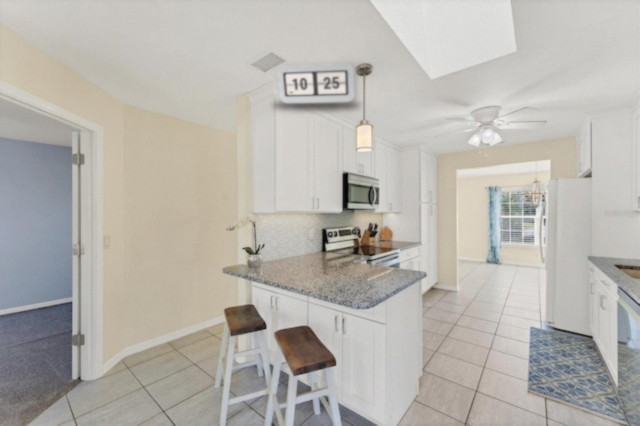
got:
h=10 m=25
